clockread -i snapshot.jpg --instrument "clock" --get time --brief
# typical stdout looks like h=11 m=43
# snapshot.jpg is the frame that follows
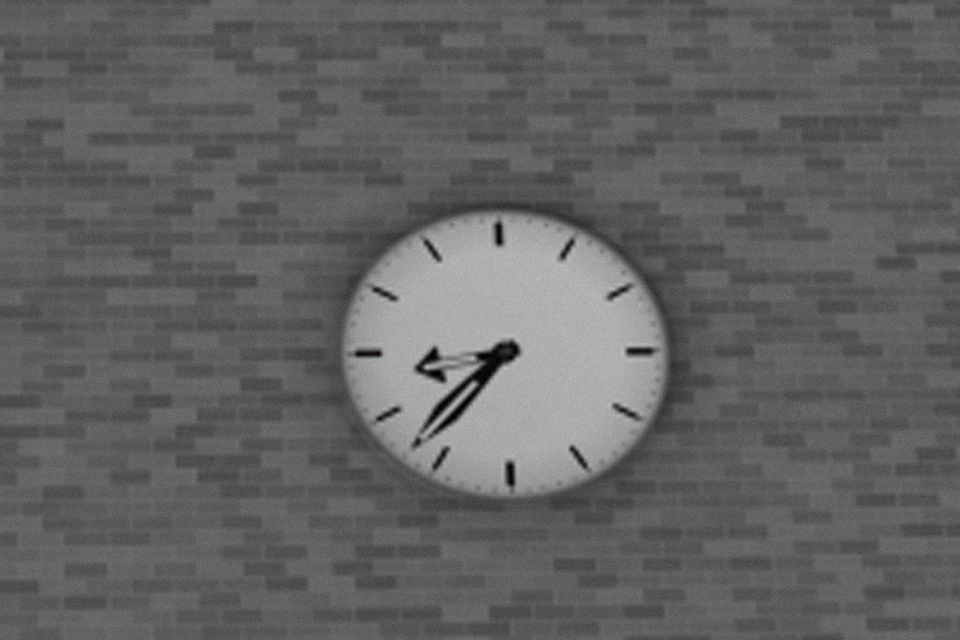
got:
h=8 m=37
